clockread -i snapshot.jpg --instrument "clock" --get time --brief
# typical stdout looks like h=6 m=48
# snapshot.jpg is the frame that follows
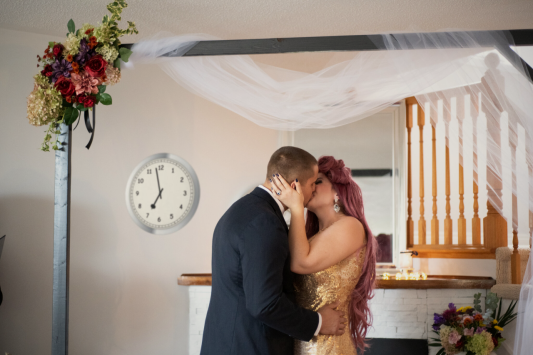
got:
h=6 m=58
